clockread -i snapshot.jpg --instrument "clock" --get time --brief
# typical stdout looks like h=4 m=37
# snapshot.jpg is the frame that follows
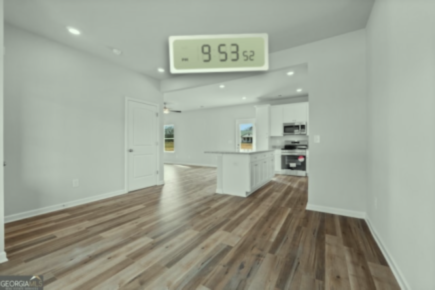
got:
h=9 m=53
